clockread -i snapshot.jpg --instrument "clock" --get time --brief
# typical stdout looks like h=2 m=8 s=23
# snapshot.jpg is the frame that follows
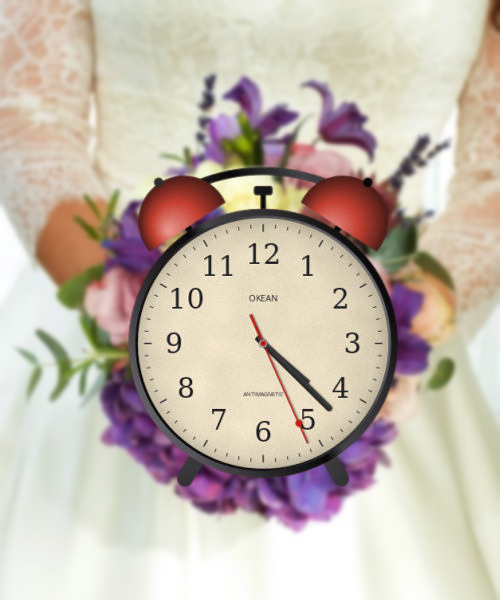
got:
h=4 m=22 s=26
